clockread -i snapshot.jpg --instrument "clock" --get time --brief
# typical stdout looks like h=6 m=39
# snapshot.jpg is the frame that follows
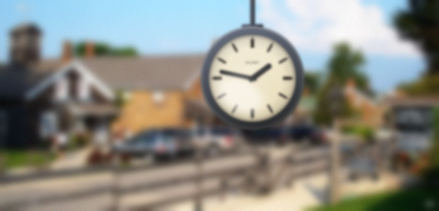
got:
h=1 m=47
